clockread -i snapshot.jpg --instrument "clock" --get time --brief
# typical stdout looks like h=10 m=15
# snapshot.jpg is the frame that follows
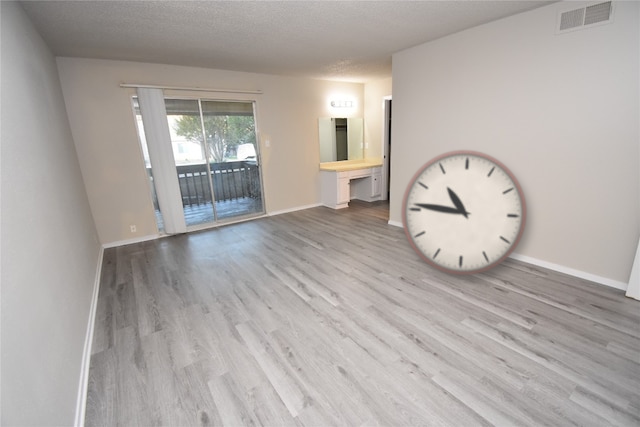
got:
h=10 m=46
